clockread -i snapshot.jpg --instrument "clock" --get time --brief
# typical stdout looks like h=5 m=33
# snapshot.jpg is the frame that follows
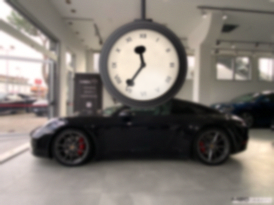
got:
h=11 m=36
